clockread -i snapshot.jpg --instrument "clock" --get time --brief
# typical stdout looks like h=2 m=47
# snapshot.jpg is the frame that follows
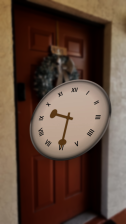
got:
h=9 m=30
